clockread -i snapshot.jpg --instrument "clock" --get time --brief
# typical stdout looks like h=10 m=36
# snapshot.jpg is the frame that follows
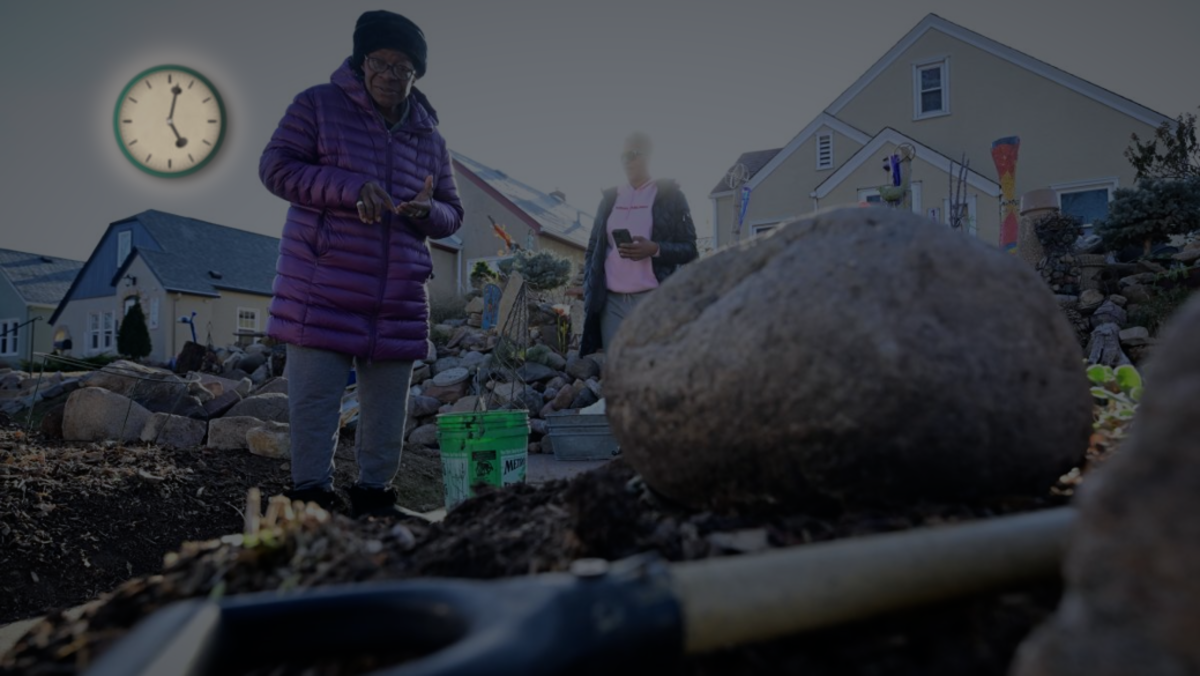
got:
h=5 m=2
